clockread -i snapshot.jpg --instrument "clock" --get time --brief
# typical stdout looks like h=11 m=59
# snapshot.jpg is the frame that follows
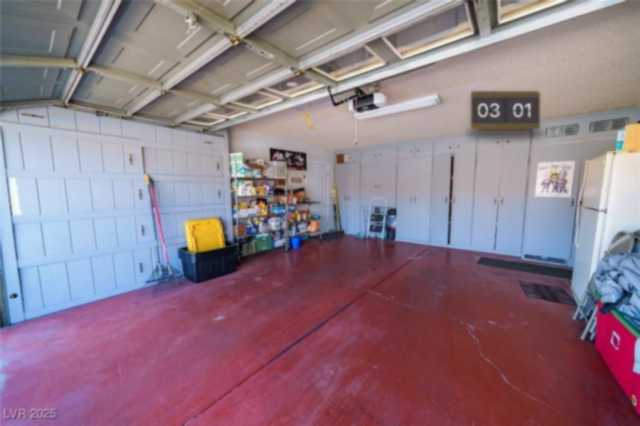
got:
h=3 m=1
